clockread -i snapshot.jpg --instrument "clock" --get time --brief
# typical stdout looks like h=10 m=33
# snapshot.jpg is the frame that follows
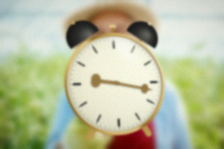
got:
h=9 m=17
